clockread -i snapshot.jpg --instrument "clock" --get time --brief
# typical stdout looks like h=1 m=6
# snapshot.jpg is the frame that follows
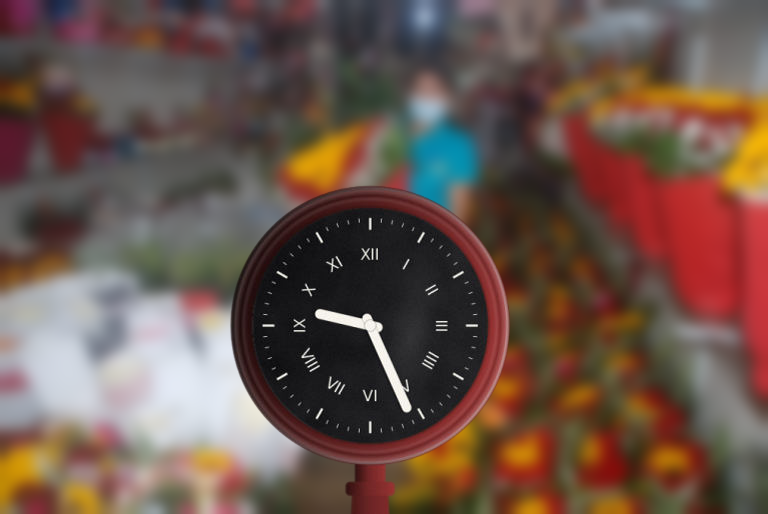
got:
h=9 m=26
